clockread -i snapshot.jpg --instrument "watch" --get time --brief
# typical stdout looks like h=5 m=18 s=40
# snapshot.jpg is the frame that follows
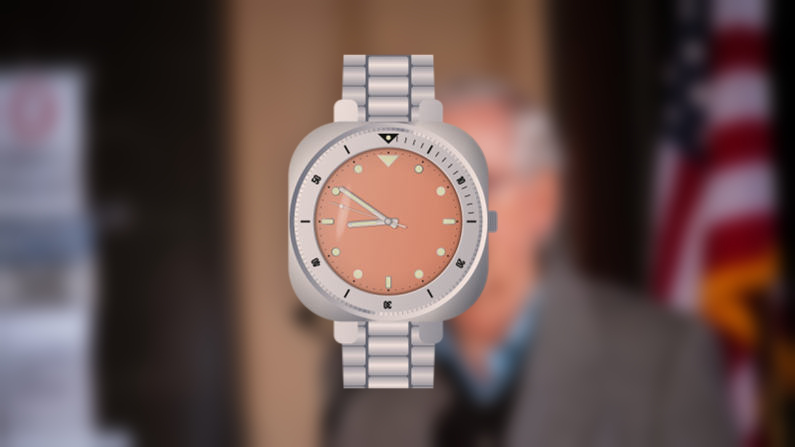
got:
h=8 m=50 s=48
